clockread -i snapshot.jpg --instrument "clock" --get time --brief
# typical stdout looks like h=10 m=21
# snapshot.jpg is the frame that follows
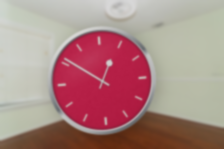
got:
h=12 m=51
